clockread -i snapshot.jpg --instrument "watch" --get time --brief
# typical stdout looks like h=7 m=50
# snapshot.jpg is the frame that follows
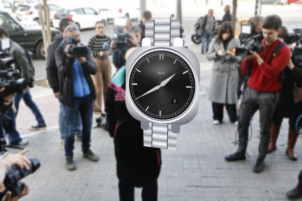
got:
h=1 m=40
